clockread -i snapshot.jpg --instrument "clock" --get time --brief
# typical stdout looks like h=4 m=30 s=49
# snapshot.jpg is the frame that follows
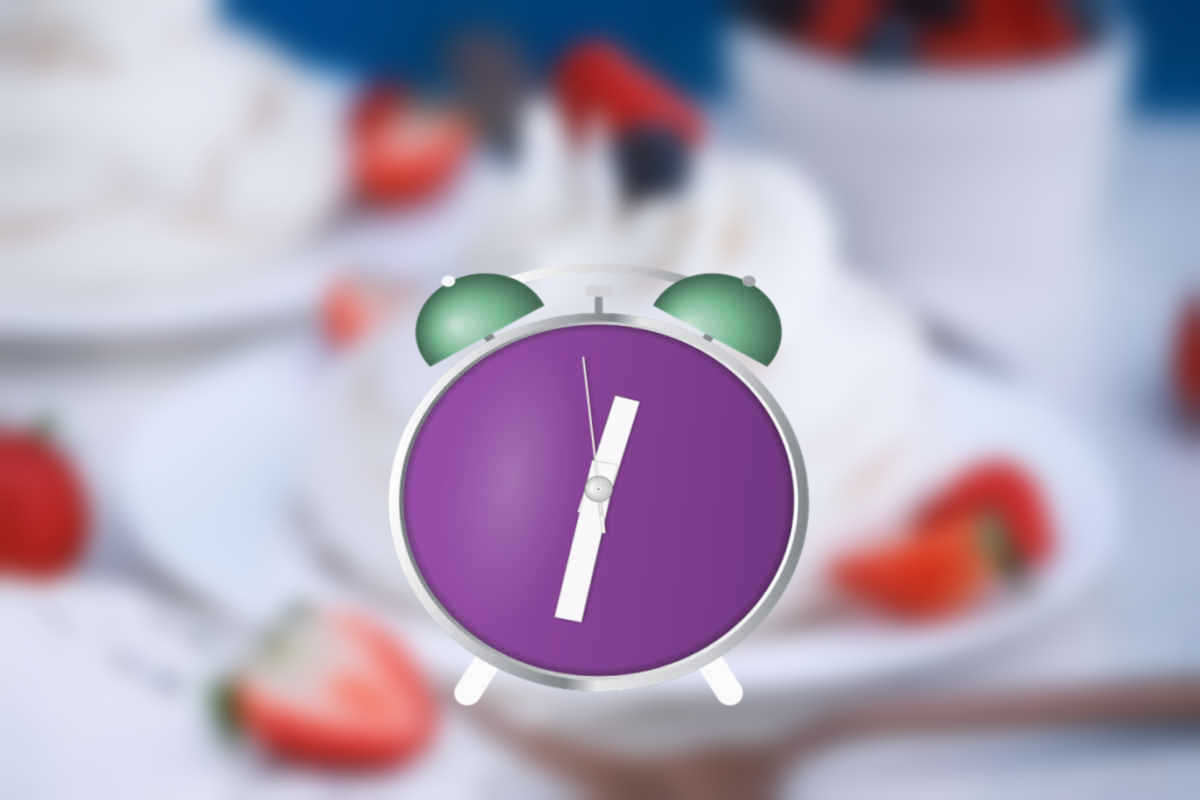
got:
h=12 m=31 s=59
